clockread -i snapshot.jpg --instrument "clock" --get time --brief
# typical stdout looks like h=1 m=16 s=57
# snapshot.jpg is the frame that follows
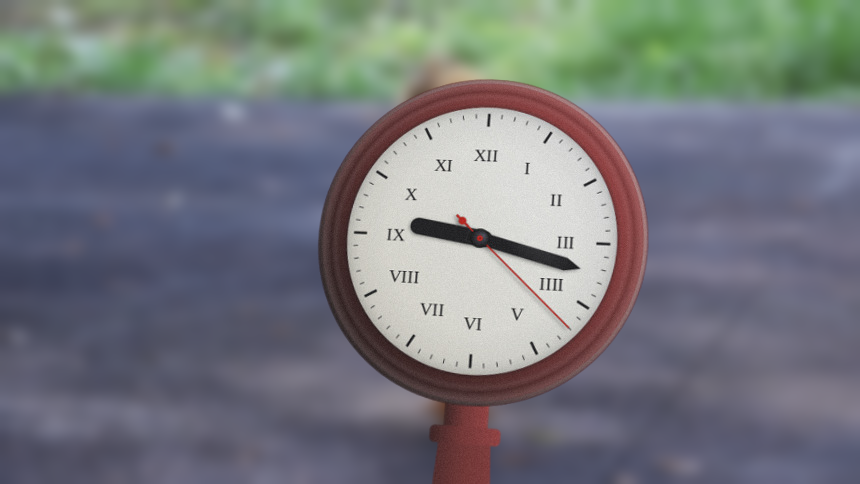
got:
h=9 m=17 s=22
